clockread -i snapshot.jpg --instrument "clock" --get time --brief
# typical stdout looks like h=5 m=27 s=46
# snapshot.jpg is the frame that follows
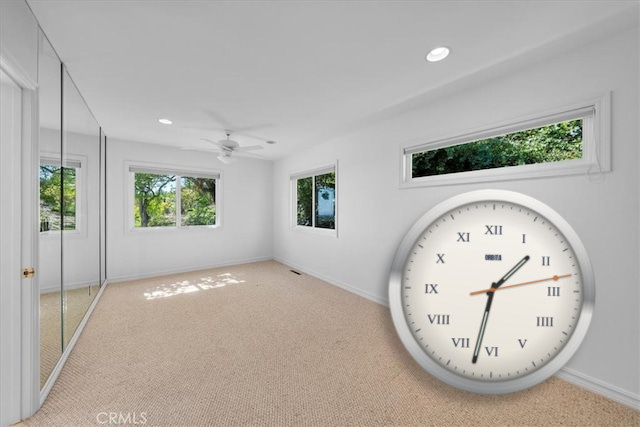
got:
h=1 m=32 s=13
